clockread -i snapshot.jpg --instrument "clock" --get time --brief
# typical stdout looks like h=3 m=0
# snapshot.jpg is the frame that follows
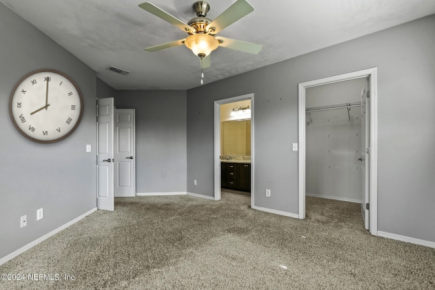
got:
h=8 m=0
